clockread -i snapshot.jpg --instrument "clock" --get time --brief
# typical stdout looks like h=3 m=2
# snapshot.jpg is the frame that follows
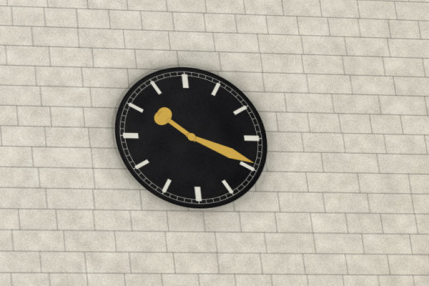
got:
h=10 m=19
